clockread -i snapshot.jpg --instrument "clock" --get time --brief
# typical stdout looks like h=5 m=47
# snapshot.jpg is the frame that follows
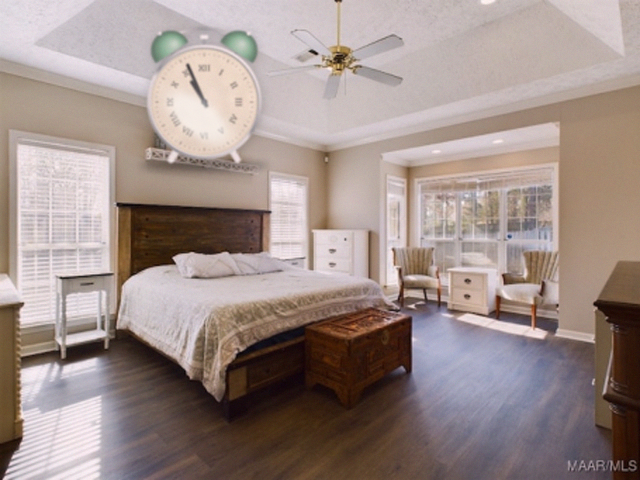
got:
h=10 m=56
